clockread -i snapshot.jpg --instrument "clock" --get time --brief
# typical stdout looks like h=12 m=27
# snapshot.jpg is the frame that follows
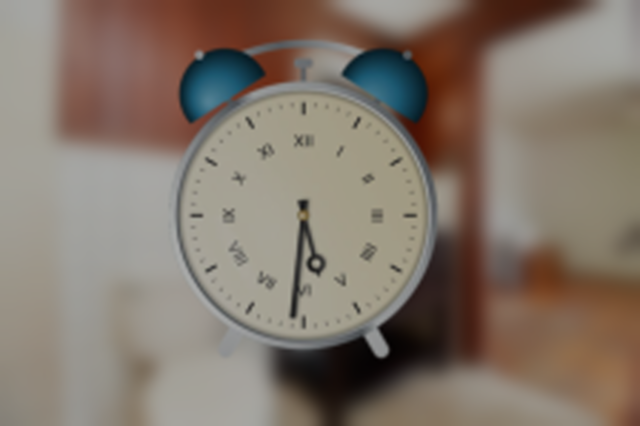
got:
h=5 m=31
